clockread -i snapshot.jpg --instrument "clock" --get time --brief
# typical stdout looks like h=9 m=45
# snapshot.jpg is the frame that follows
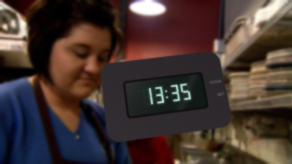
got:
h=13 m=35
